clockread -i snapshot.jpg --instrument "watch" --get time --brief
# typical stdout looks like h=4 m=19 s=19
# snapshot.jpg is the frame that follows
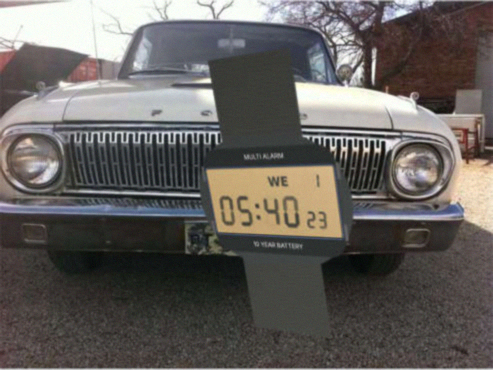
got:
h=5 m=40 s=23
